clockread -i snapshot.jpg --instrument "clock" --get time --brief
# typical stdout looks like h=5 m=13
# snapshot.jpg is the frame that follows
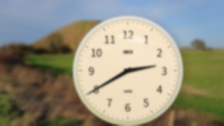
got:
h=2 m=40
